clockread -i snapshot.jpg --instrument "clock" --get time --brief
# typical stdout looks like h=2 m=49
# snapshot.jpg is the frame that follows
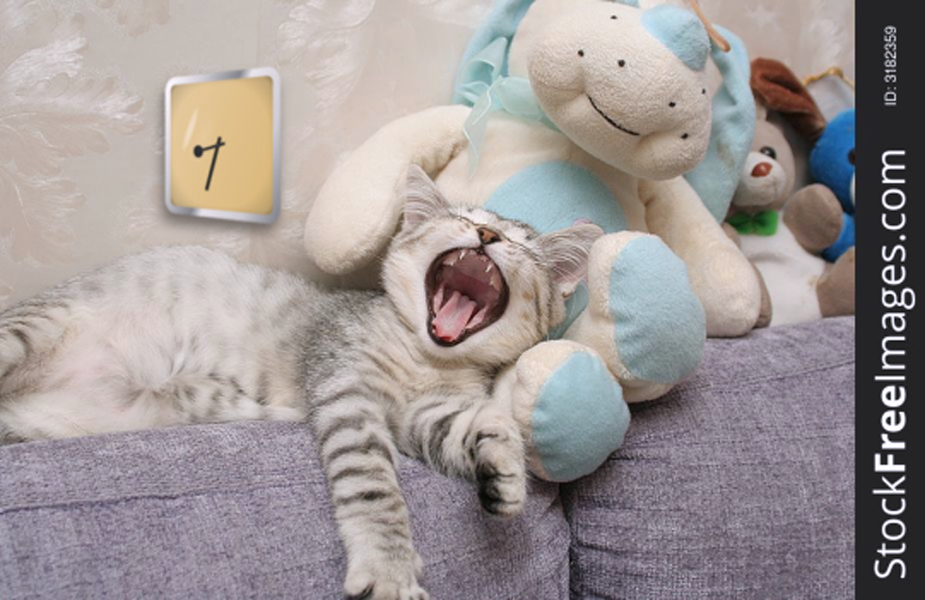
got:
h=8 m=33
